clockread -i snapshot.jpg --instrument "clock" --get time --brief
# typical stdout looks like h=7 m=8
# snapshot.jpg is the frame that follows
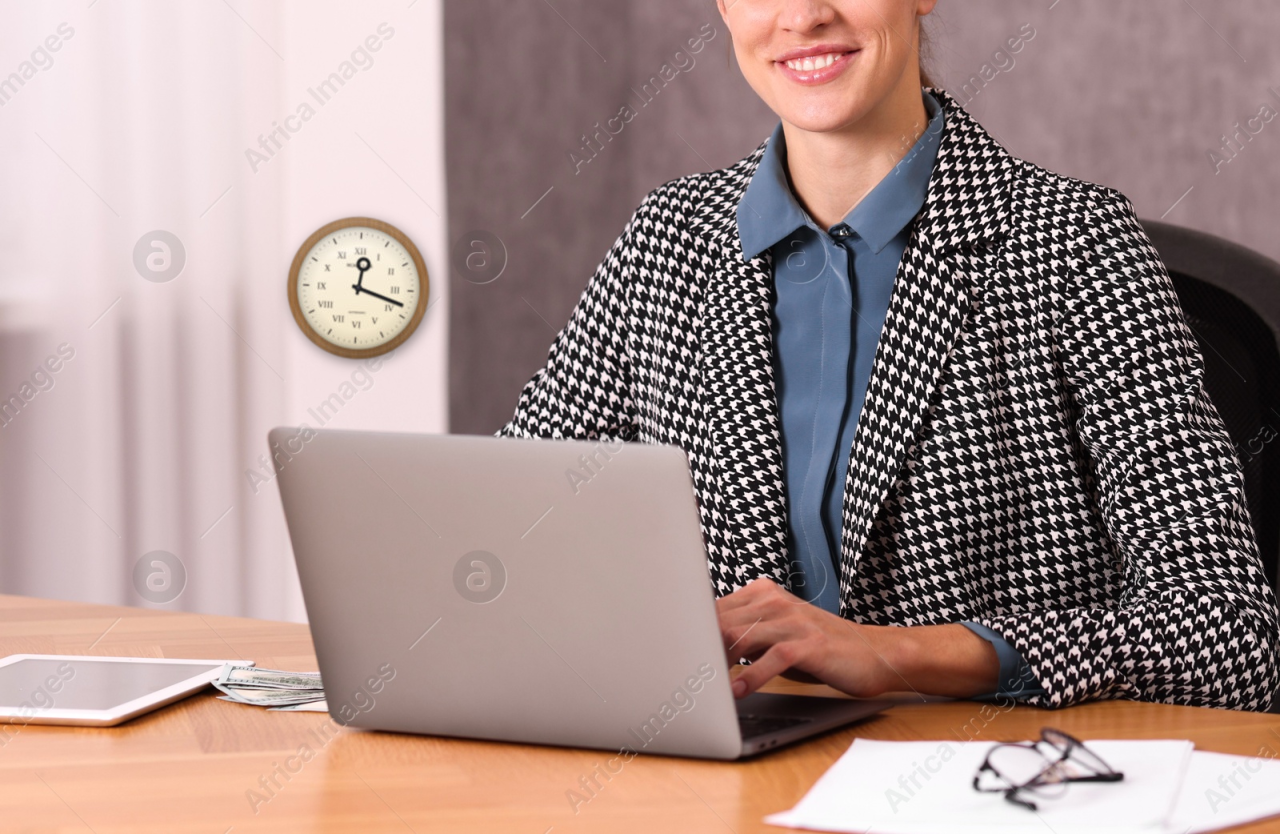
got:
h=12 m=18
